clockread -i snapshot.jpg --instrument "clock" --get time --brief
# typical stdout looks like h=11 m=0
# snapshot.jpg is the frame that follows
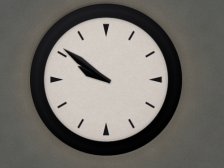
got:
h=9 m=51
